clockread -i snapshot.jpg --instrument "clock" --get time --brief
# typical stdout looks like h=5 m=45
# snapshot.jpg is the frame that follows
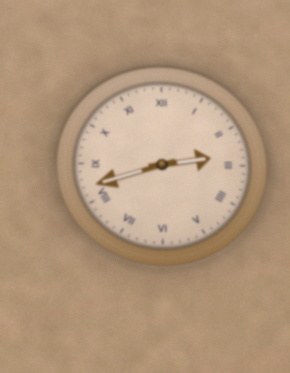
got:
h=2 m=42
